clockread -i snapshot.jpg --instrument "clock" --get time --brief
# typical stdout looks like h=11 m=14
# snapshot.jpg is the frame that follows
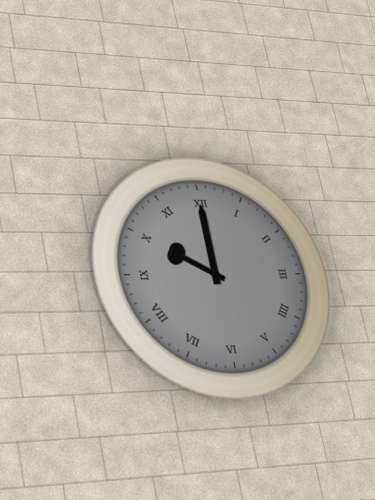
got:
h=10 m=0
